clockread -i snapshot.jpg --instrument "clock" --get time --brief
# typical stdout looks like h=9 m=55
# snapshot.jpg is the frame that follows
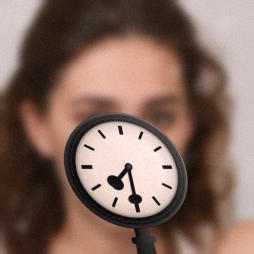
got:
h=7 m=30
